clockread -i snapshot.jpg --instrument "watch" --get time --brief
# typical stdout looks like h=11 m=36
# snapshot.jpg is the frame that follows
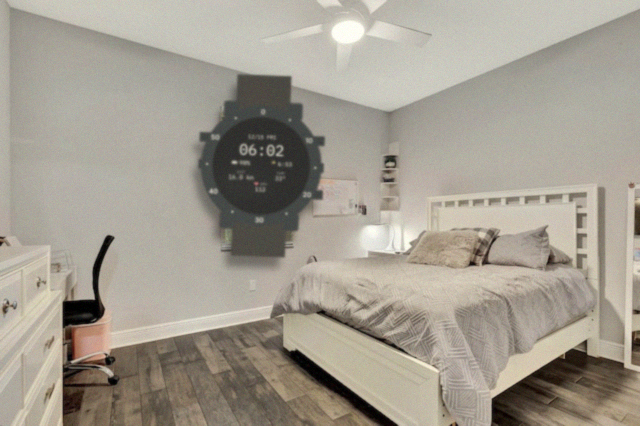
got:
h=6 m=2
